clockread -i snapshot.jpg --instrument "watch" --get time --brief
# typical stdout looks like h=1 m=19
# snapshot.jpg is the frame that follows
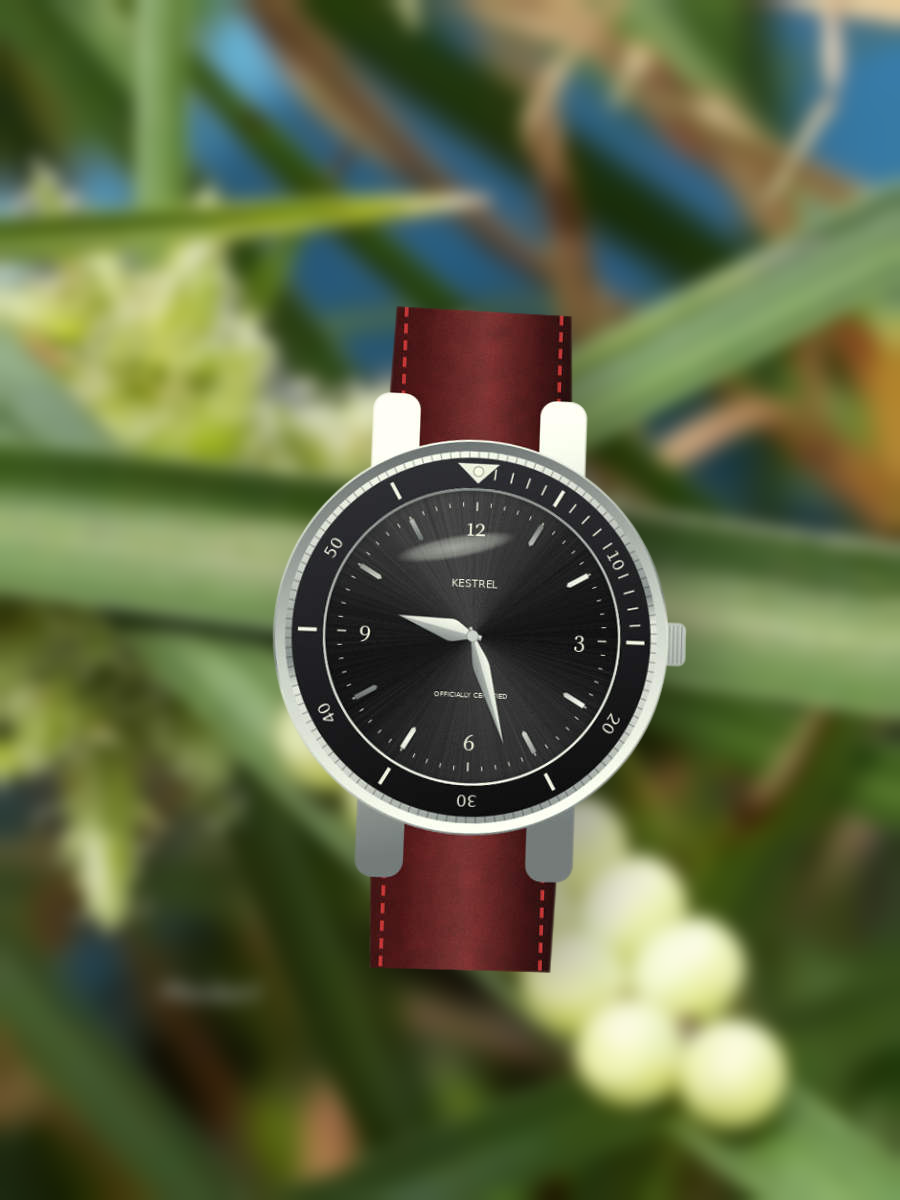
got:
h=9 m=27
